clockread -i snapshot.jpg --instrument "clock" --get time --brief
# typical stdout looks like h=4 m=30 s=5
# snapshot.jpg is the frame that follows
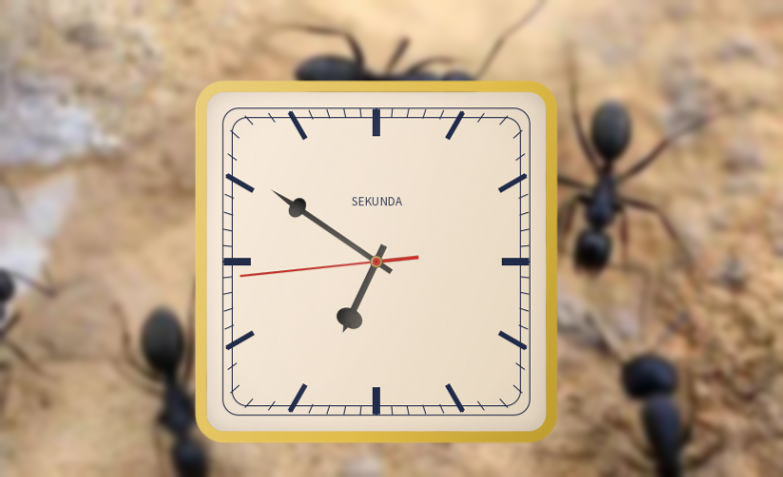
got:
h=6 m=50 s=44
